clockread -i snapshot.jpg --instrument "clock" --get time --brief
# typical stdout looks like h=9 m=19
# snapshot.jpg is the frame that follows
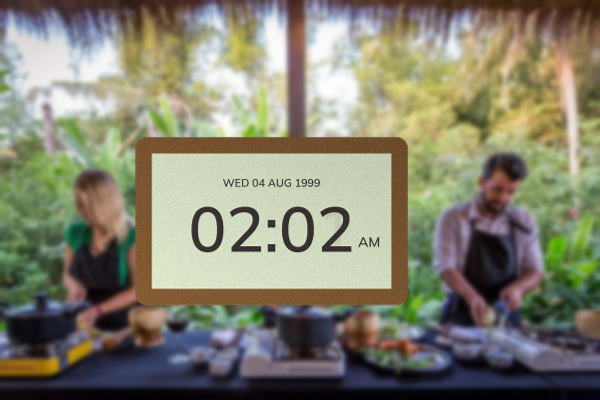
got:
h=2 m=2
